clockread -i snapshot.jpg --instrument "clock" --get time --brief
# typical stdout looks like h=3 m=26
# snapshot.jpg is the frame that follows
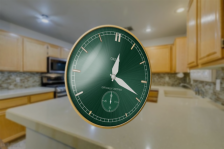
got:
h=12 m=19
